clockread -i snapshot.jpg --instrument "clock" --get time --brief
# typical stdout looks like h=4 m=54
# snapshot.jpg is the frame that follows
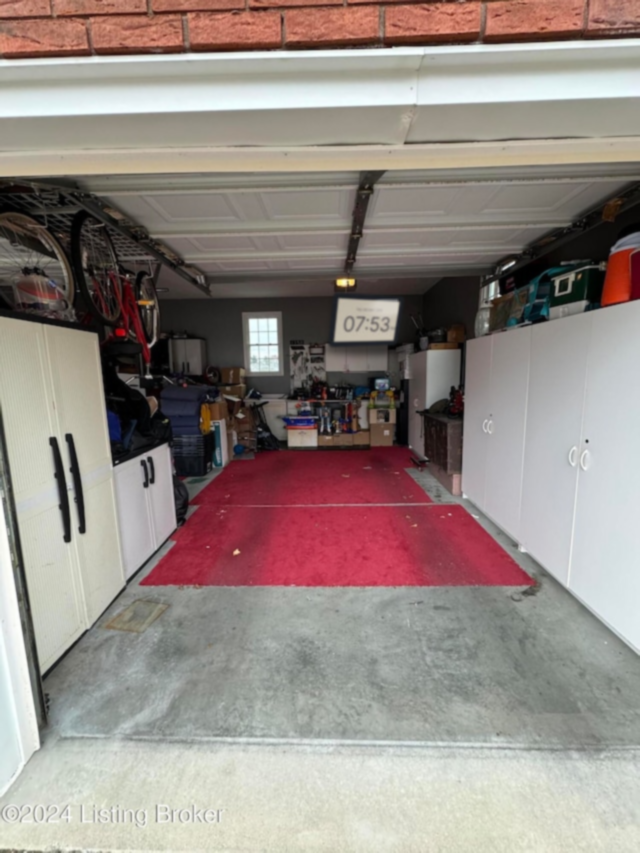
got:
h=7 m=53
